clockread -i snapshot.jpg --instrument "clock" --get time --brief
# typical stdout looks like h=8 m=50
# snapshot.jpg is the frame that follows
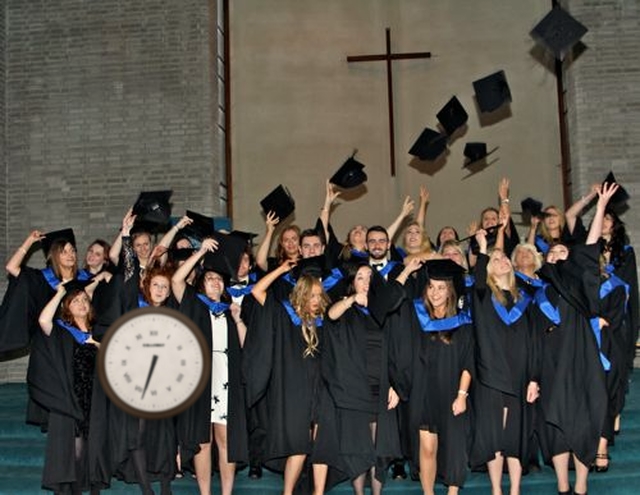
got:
h=6 m=33
